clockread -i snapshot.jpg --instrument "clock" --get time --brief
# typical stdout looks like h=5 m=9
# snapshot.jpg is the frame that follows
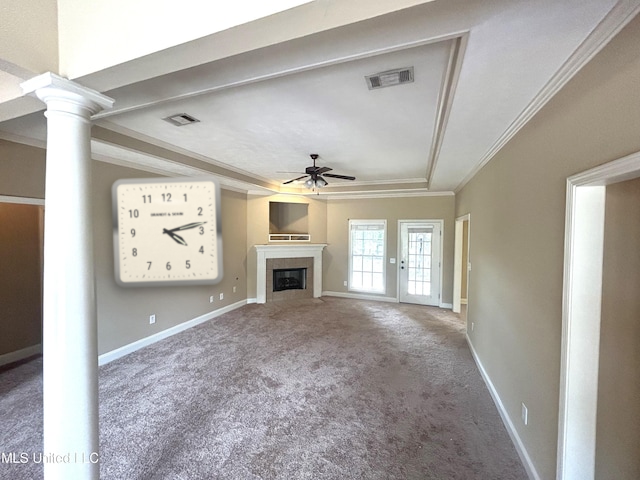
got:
h=4 m=13
